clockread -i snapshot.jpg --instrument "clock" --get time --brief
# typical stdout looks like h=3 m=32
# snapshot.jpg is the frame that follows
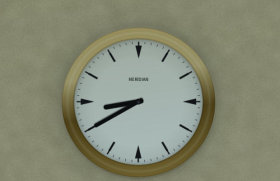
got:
h=8 m=40
